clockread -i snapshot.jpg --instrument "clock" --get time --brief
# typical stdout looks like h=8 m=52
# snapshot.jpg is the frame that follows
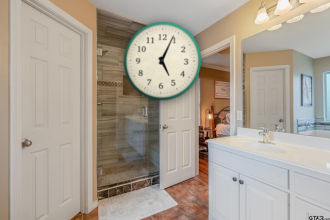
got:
h=5 m=4
